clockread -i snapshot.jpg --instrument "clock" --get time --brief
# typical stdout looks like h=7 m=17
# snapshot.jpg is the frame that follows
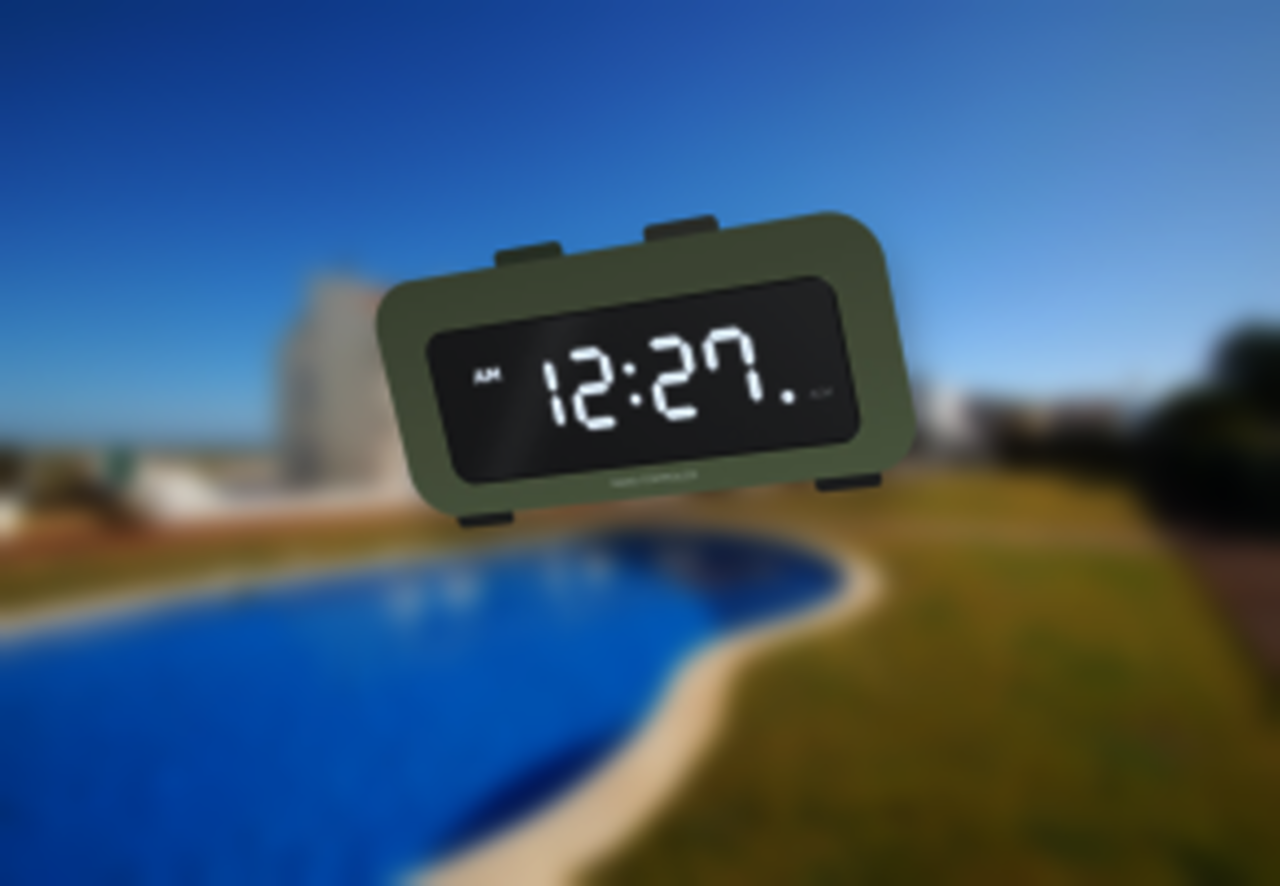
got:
h=12 m=27
